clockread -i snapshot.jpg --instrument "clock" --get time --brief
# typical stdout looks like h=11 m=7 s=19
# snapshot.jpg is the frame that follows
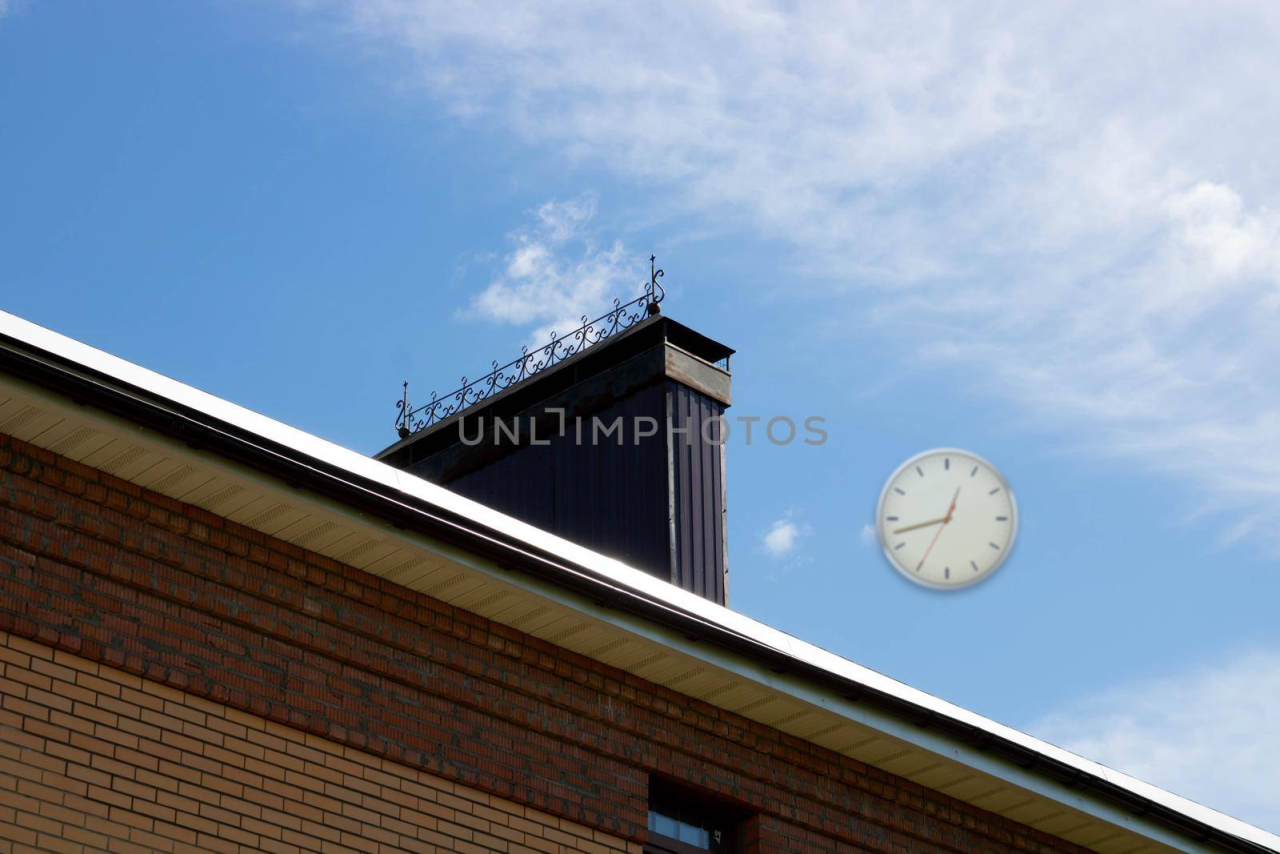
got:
h=12 m=42 s=35
